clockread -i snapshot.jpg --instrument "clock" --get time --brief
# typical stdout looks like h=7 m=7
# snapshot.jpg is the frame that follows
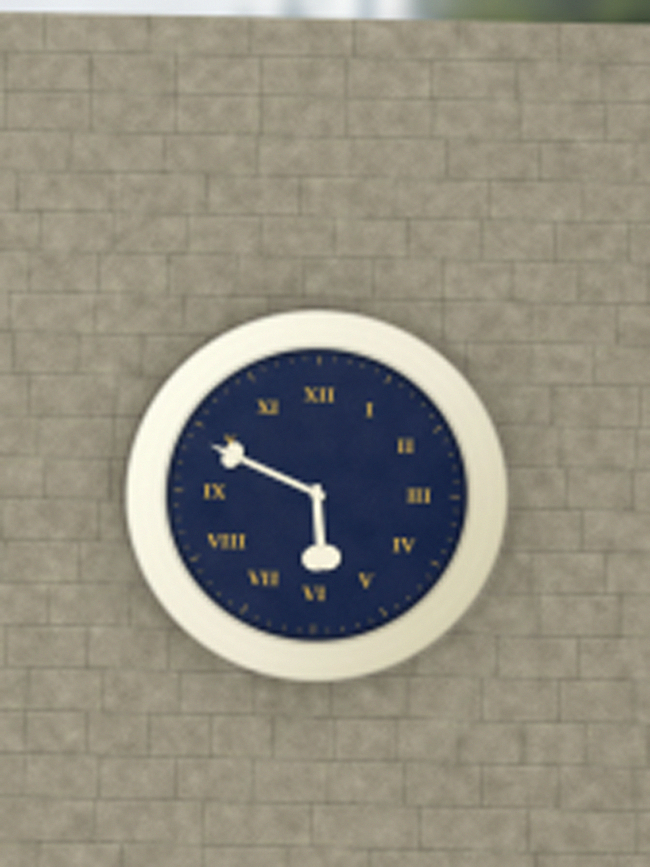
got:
h=5 m=49
